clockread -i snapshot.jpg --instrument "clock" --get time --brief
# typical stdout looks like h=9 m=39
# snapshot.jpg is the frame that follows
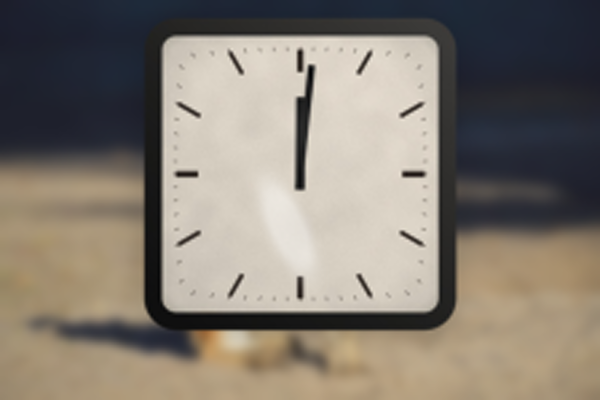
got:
h=12 m=1
